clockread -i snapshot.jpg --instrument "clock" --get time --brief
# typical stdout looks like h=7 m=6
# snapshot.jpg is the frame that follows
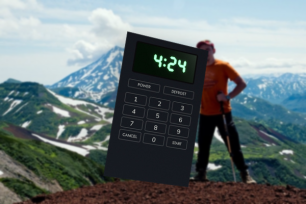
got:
h=4 m=24
